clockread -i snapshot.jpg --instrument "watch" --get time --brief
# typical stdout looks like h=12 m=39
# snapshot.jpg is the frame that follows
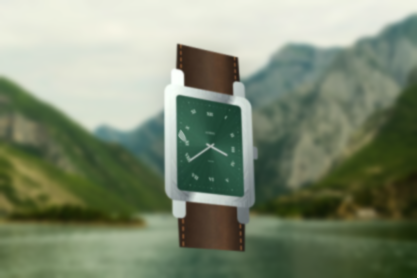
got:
h=3 m=39
